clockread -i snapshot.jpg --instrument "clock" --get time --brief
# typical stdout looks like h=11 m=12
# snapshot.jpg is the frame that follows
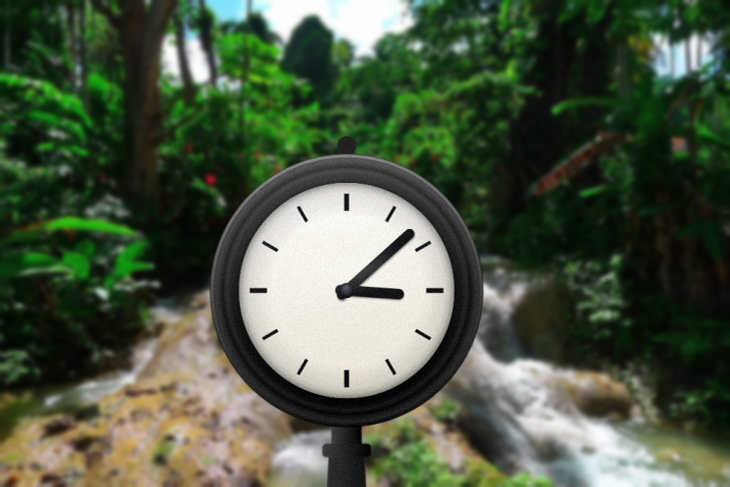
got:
h=3 m=8
